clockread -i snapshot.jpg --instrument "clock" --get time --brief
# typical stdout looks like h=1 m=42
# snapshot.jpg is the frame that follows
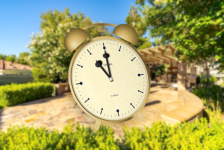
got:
h=11 m=0
